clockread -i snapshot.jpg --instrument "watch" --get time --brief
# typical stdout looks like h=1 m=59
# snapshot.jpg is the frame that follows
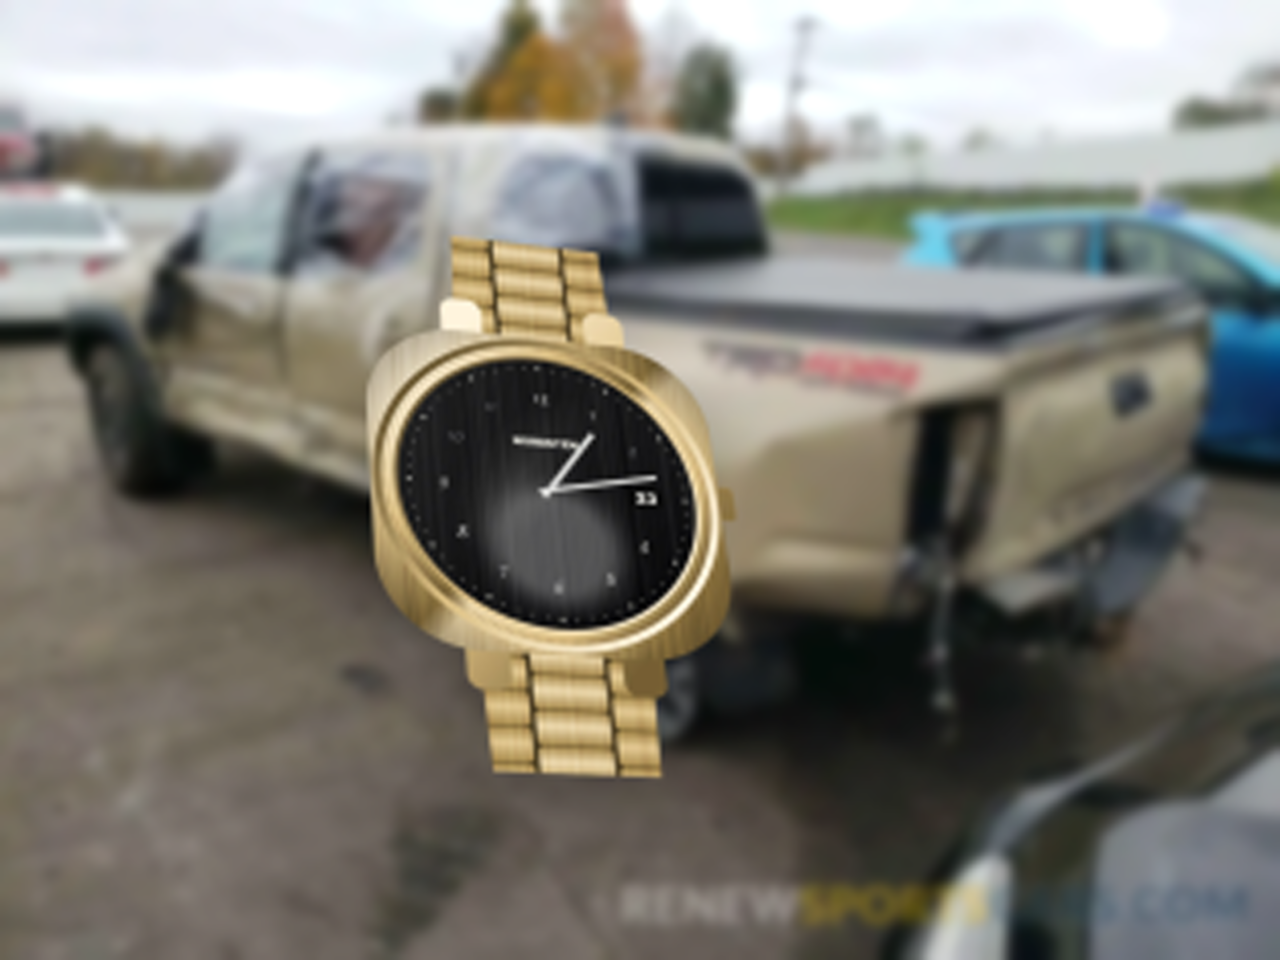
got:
h=1 m=13
